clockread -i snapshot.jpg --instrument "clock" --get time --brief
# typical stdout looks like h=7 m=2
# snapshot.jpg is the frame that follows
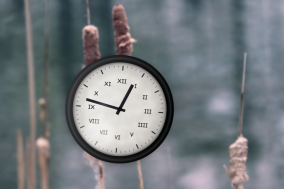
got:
h=12 m=47
